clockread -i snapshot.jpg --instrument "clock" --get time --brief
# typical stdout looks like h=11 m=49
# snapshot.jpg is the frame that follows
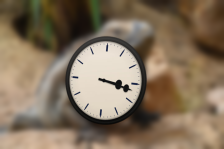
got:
h=3 m=17
